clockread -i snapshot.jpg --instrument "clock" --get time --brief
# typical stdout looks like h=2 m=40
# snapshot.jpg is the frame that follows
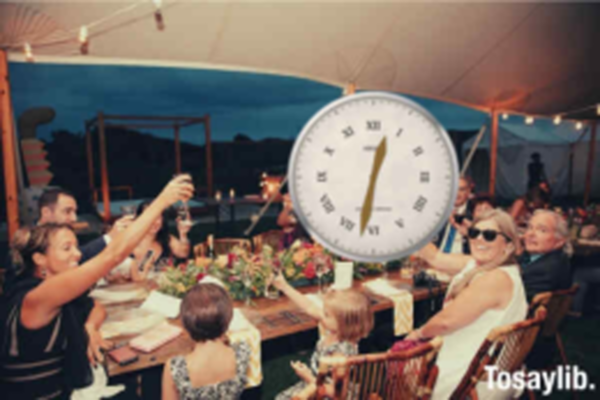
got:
h=12 m=32
